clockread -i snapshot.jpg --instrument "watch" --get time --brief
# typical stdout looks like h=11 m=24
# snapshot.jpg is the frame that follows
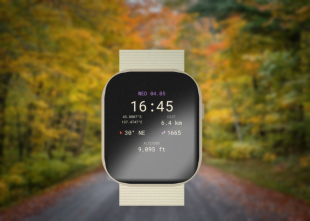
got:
h=16 m=45
